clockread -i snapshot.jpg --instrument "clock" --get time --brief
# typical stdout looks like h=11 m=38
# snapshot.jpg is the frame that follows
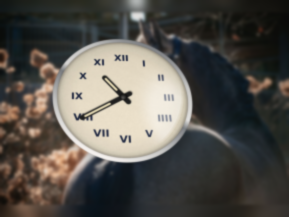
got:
h=10 m=40
